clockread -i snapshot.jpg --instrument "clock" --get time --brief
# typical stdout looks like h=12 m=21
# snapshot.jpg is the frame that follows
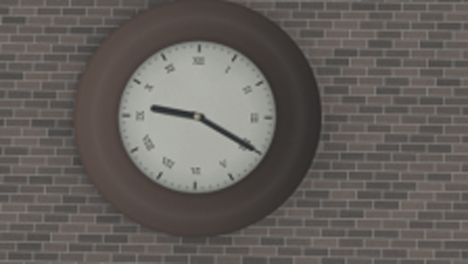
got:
h=9 m=20
